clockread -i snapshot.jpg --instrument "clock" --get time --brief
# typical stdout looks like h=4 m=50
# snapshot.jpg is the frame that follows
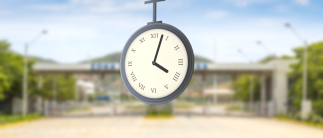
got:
h=4 m=3
